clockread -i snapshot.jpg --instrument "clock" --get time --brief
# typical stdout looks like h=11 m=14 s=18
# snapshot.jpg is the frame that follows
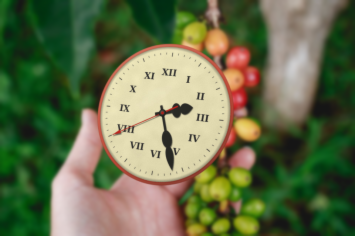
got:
h=2 m=26 s=40
